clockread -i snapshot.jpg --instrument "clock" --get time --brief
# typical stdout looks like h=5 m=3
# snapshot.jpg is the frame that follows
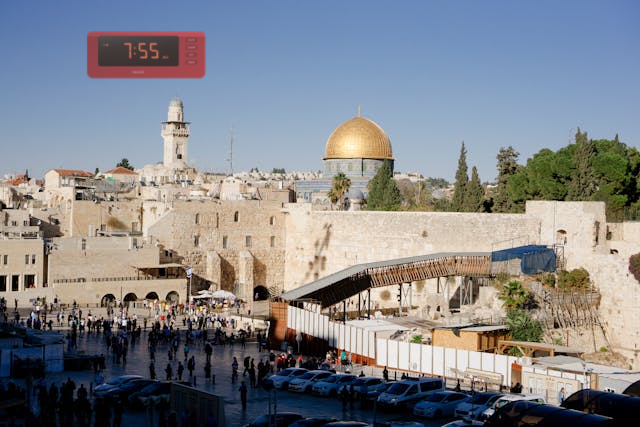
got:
h=7 m=55
